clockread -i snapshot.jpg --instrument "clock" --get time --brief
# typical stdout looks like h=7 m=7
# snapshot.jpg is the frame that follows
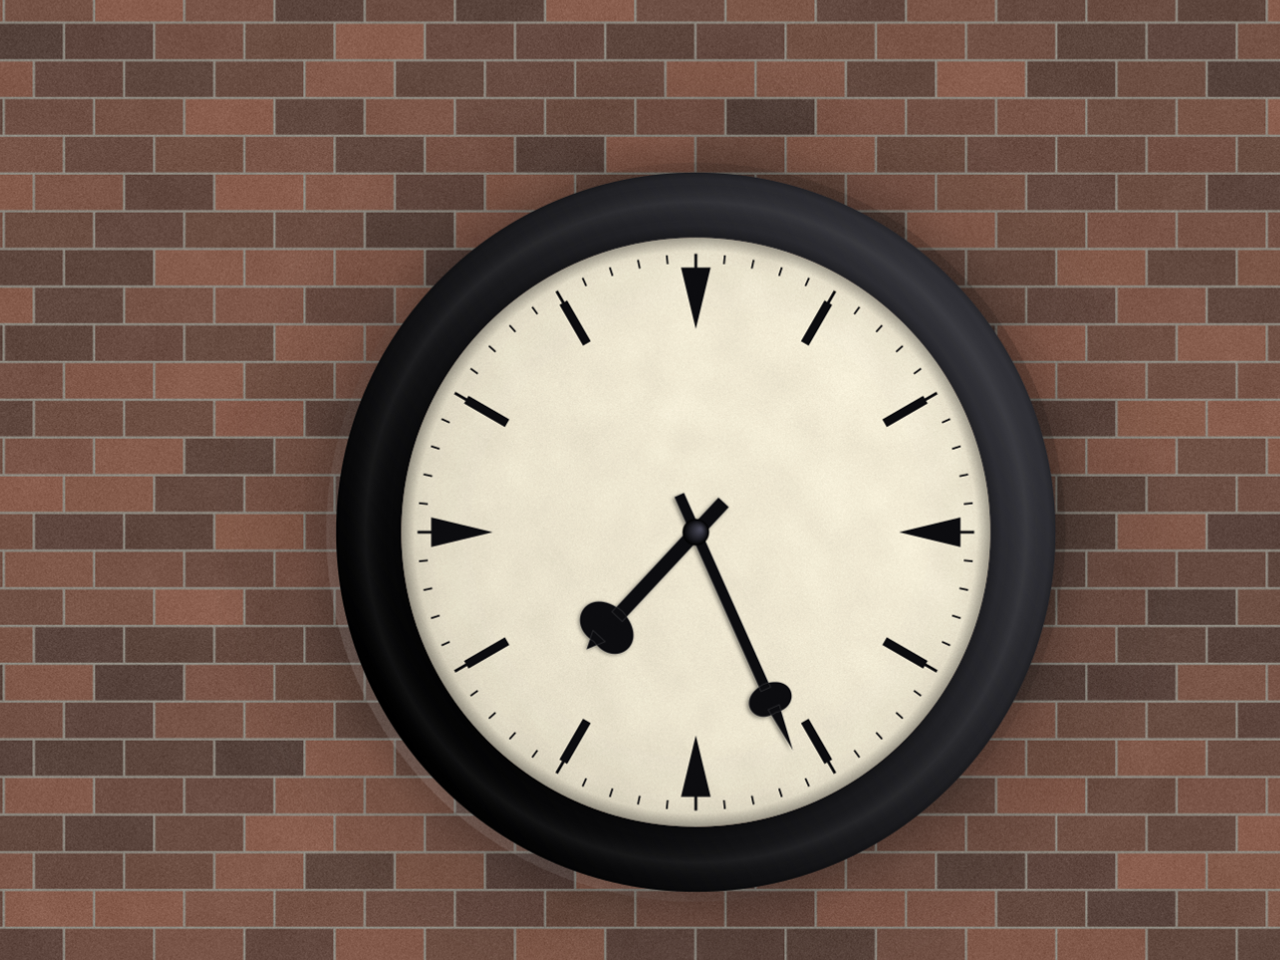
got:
h=7 m=26
